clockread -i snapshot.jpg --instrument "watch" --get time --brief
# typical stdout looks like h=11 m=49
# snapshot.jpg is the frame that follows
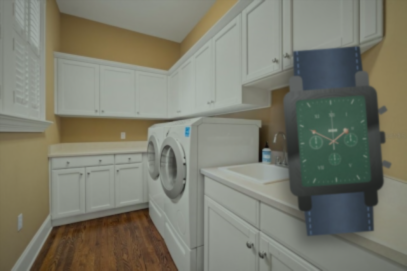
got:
h=1 m=50
